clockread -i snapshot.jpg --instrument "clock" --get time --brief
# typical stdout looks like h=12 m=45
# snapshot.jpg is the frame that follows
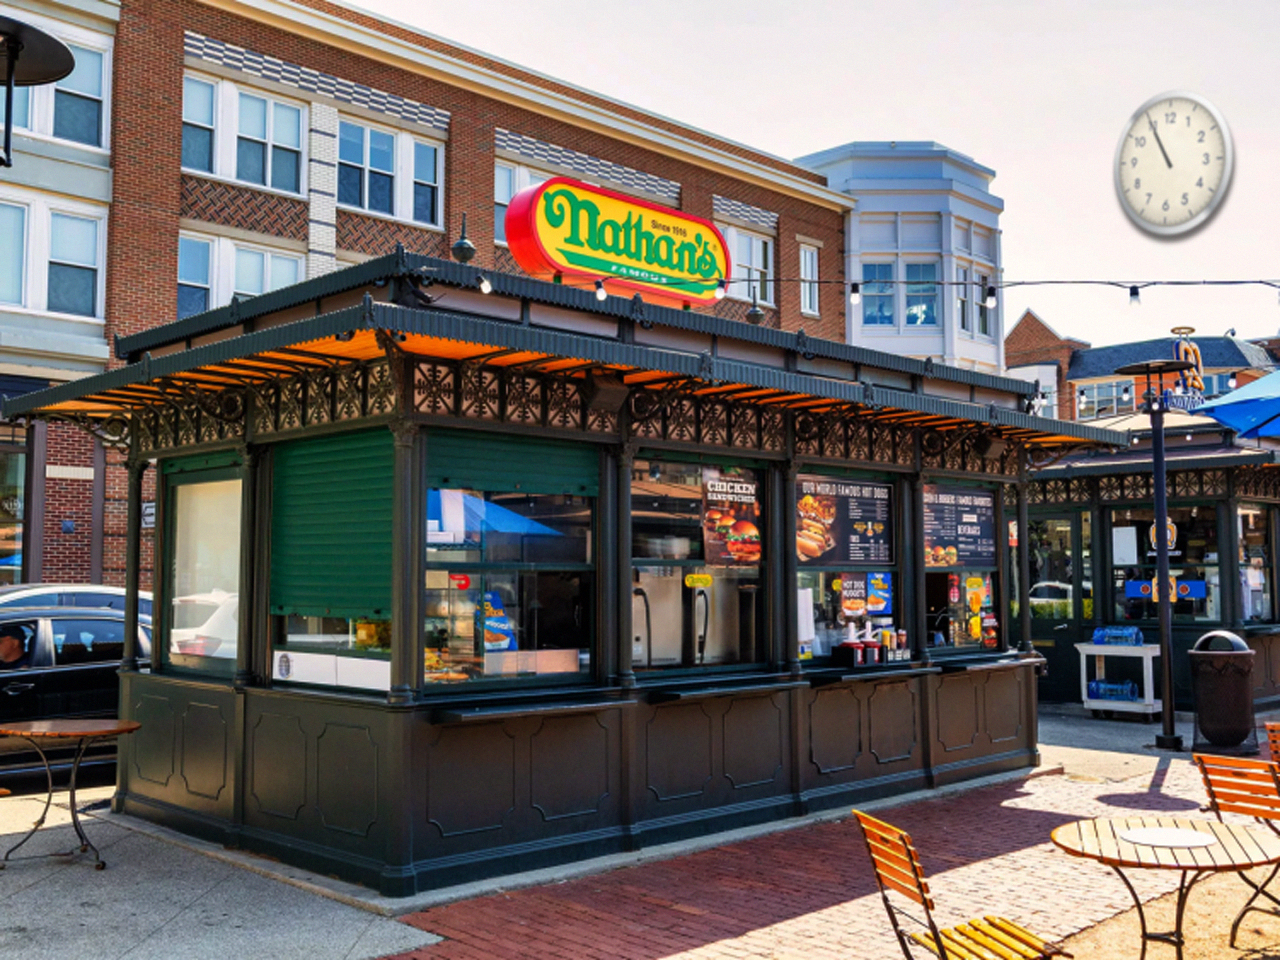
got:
h=10 m=55
